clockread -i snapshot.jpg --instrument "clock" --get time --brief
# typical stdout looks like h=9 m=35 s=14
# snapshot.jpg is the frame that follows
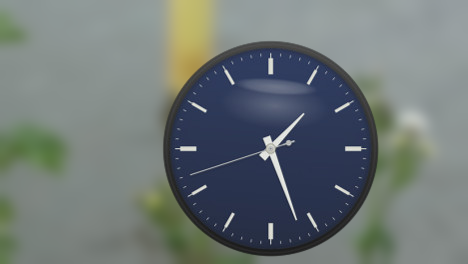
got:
h=1 m=26 s=42
